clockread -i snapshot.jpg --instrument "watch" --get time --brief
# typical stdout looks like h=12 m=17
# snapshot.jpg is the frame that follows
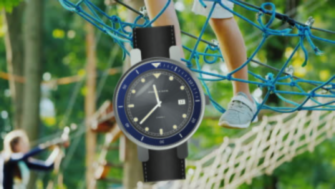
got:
h=11 m=38
